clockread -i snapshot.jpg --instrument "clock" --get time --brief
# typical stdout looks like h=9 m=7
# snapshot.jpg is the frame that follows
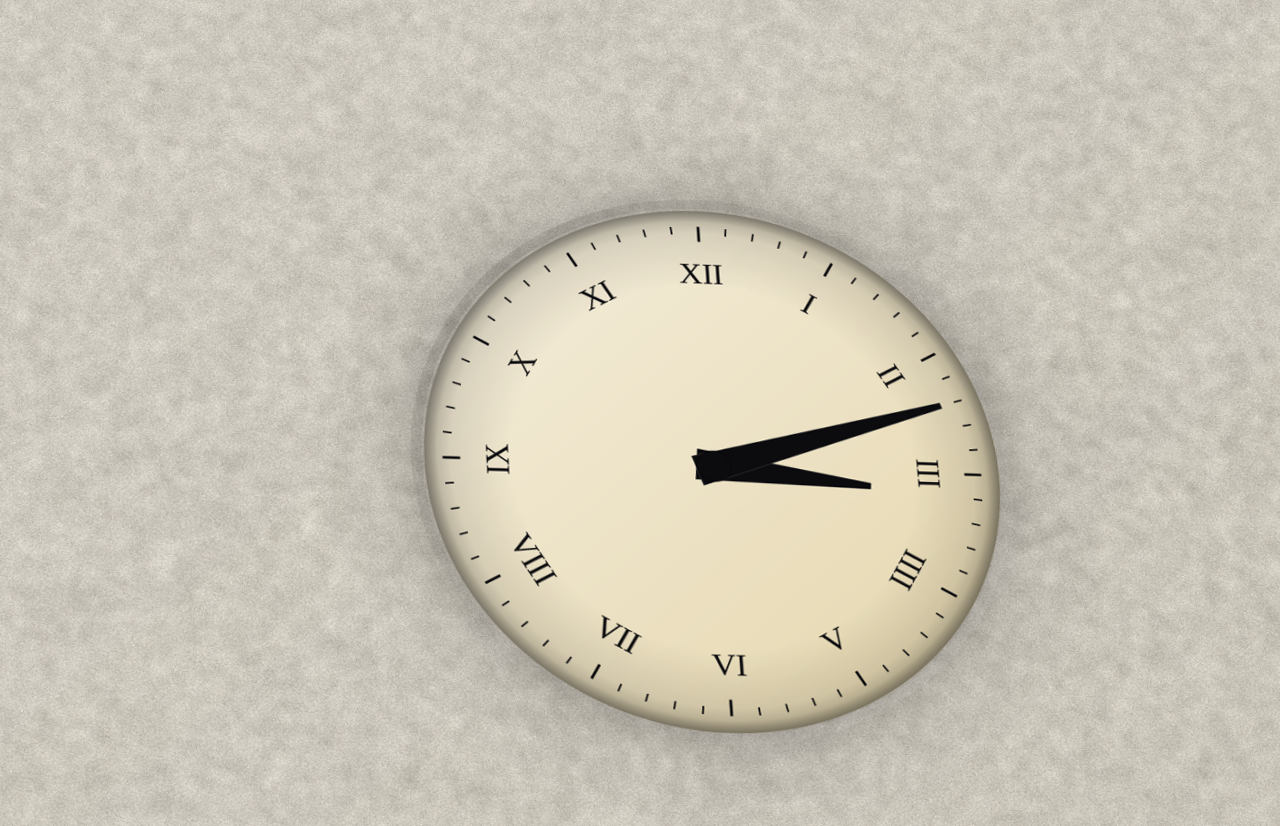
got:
h=3 m=12
